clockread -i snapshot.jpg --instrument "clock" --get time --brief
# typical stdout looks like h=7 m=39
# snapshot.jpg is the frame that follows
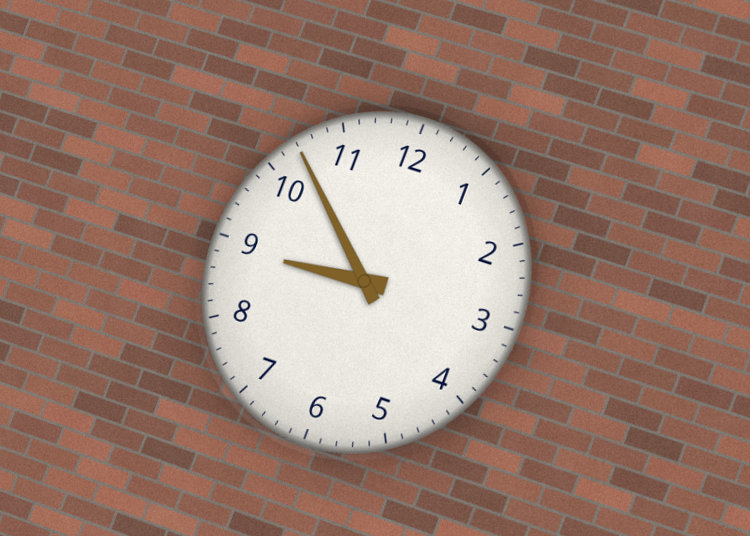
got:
h=8 m=52
